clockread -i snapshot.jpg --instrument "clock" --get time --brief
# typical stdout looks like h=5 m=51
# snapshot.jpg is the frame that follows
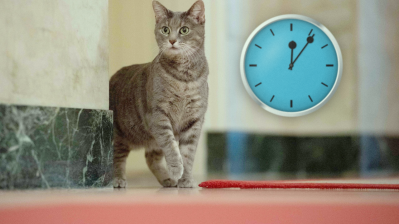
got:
h=12 m=6
